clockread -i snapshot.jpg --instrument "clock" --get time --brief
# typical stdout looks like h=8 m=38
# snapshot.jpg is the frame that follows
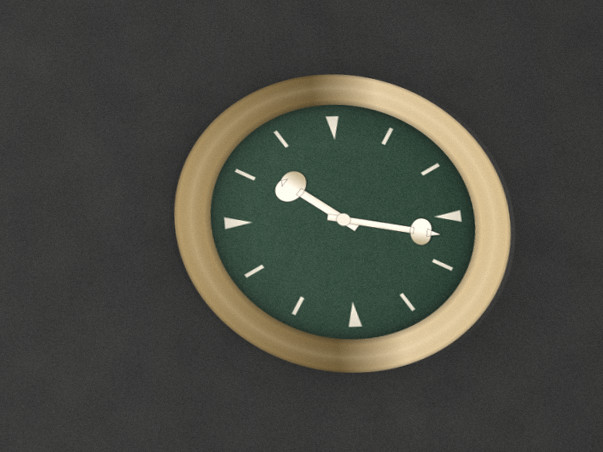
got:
h=10 m=17
